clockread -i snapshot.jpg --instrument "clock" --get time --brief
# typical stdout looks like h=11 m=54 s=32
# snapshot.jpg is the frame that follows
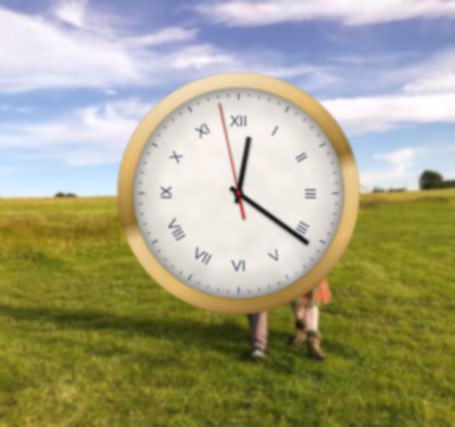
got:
h=12 m=20 s=58
